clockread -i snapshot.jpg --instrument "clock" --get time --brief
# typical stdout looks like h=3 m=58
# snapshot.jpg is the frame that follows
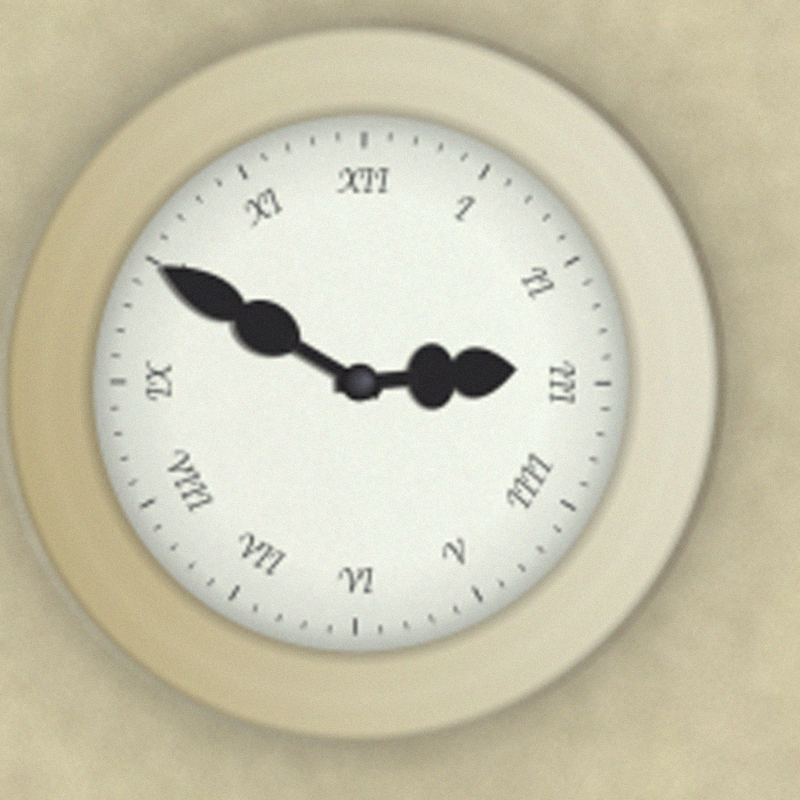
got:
h=2 m=50
